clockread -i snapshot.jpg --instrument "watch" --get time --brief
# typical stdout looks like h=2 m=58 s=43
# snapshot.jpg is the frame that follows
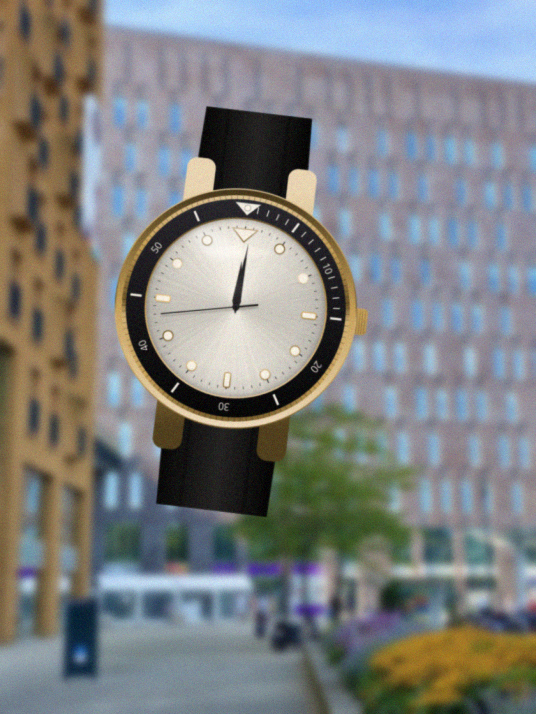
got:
h=12 m=0 s=43
